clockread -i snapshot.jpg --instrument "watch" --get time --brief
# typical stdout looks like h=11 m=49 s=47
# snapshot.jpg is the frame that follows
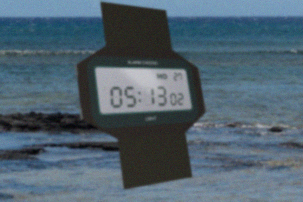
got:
h=5 m=13 s=2
